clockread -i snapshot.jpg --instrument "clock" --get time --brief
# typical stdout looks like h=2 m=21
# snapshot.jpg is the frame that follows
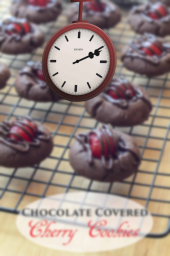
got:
h=2 m=11
